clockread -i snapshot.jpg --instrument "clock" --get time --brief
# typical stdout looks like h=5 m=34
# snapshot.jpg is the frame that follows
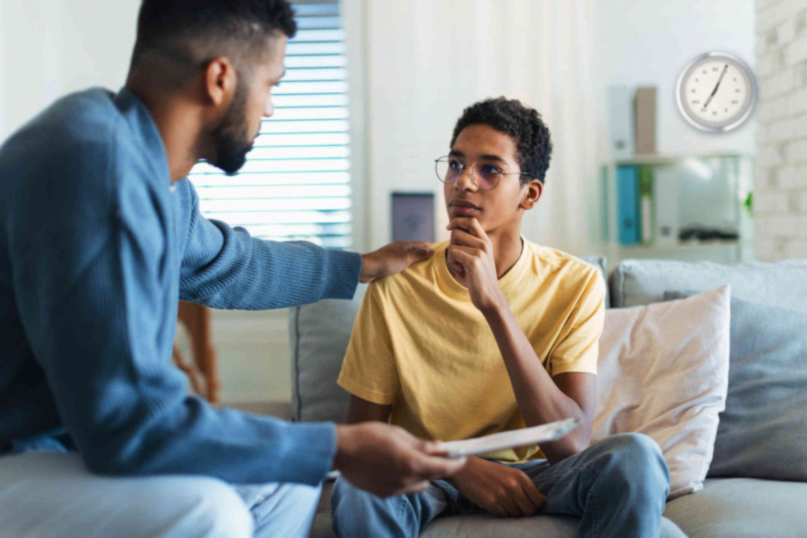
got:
h=7 m=4
